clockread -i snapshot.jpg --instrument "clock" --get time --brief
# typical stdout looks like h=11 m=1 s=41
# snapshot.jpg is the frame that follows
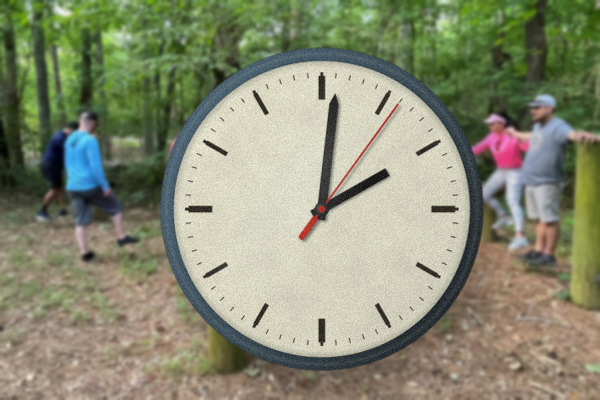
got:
h=2 m=1 s=6
